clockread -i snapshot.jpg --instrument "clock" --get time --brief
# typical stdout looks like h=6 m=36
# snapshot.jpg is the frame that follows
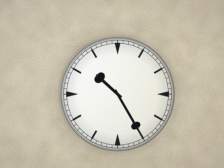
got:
h=10 m=25
